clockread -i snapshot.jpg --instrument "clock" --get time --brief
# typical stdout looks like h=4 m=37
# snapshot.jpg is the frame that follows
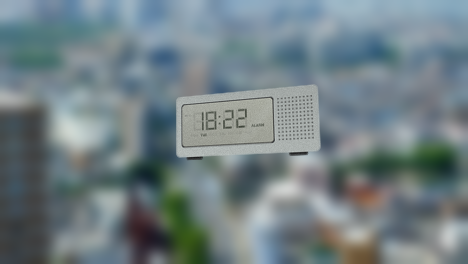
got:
h=18 m=22
